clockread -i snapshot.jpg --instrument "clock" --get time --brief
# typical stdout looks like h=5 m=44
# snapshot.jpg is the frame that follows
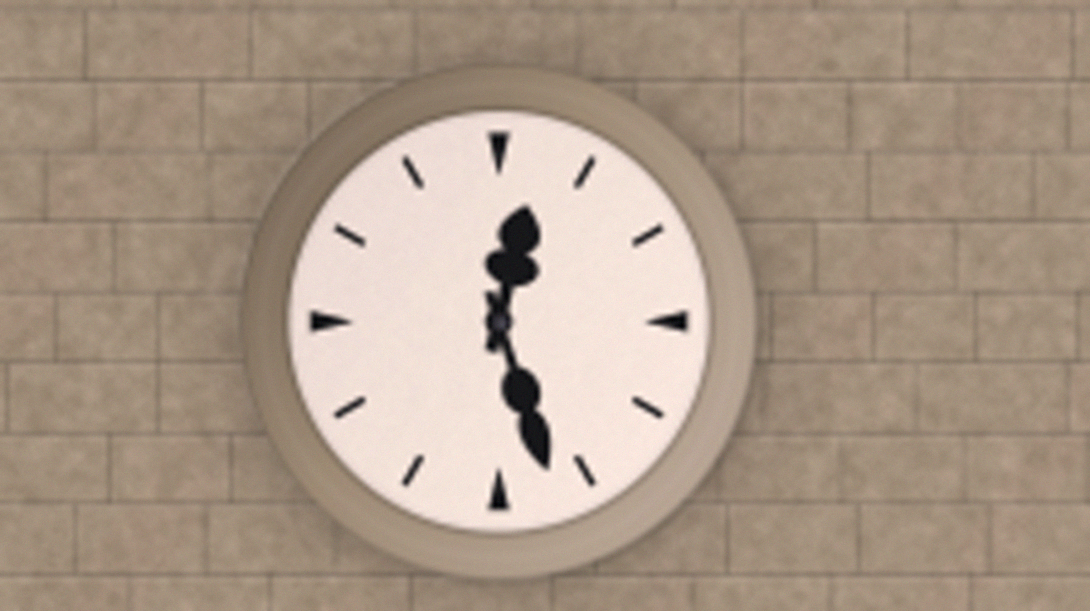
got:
h=12 m=27
